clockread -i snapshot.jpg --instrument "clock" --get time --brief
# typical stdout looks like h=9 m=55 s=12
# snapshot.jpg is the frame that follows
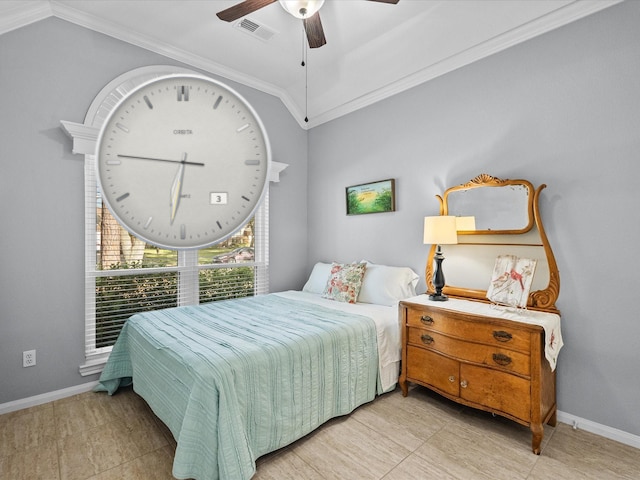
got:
h=6 m=31 s=46
